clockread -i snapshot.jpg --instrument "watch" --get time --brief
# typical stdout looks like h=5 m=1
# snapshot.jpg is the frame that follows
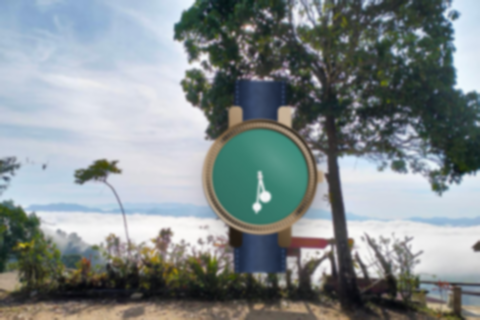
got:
h=5 m=31
